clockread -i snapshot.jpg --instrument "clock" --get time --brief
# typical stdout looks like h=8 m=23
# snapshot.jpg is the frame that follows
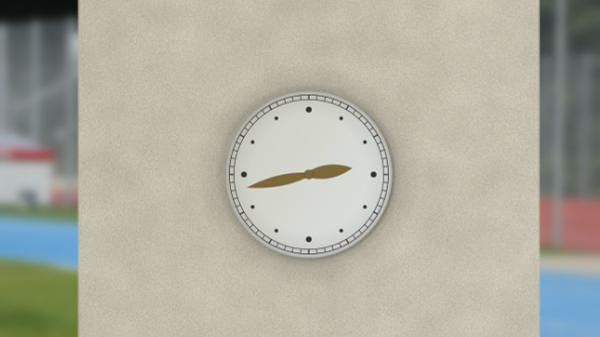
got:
h=2 m=43
